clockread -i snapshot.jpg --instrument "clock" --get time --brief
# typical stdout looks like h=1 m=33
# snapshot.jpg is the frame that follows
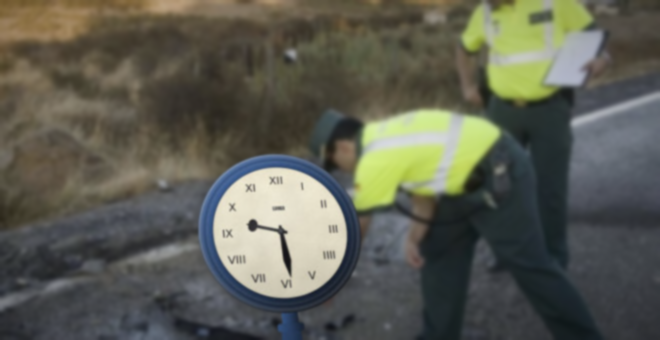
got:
h=9 m=29
